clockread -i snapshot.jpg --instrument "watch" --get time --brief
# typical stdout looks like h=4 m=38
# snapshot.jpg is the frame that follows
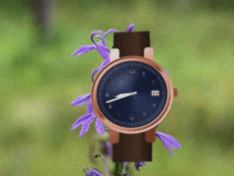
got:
h=8 m=42
